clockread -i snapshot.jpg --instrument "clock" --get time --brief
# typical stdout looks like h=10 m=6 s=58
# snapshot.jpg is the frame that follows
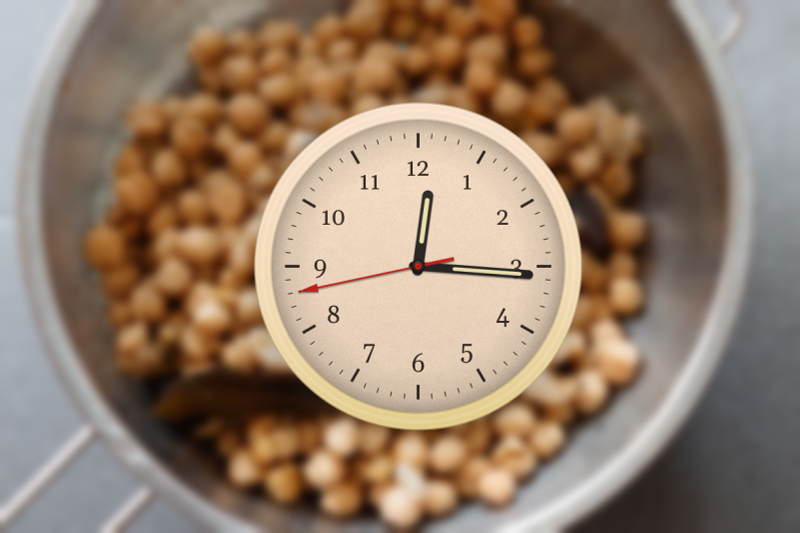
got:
h=12 m=15 s=43
